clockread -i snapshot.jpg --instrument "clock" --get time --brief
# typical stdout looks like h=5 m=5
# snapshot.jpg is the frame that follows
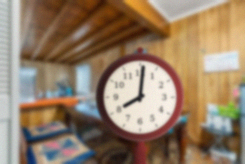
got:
h=8 m=1
